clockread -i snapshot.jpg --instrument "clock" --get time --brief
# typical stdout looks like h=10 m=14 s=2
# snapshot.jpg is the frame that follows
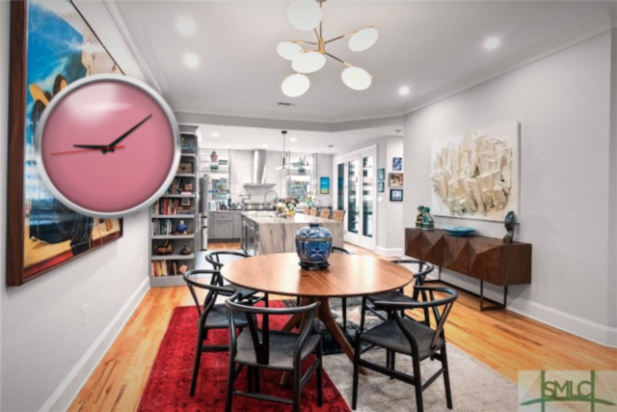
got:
h=9 m=8 s=44
